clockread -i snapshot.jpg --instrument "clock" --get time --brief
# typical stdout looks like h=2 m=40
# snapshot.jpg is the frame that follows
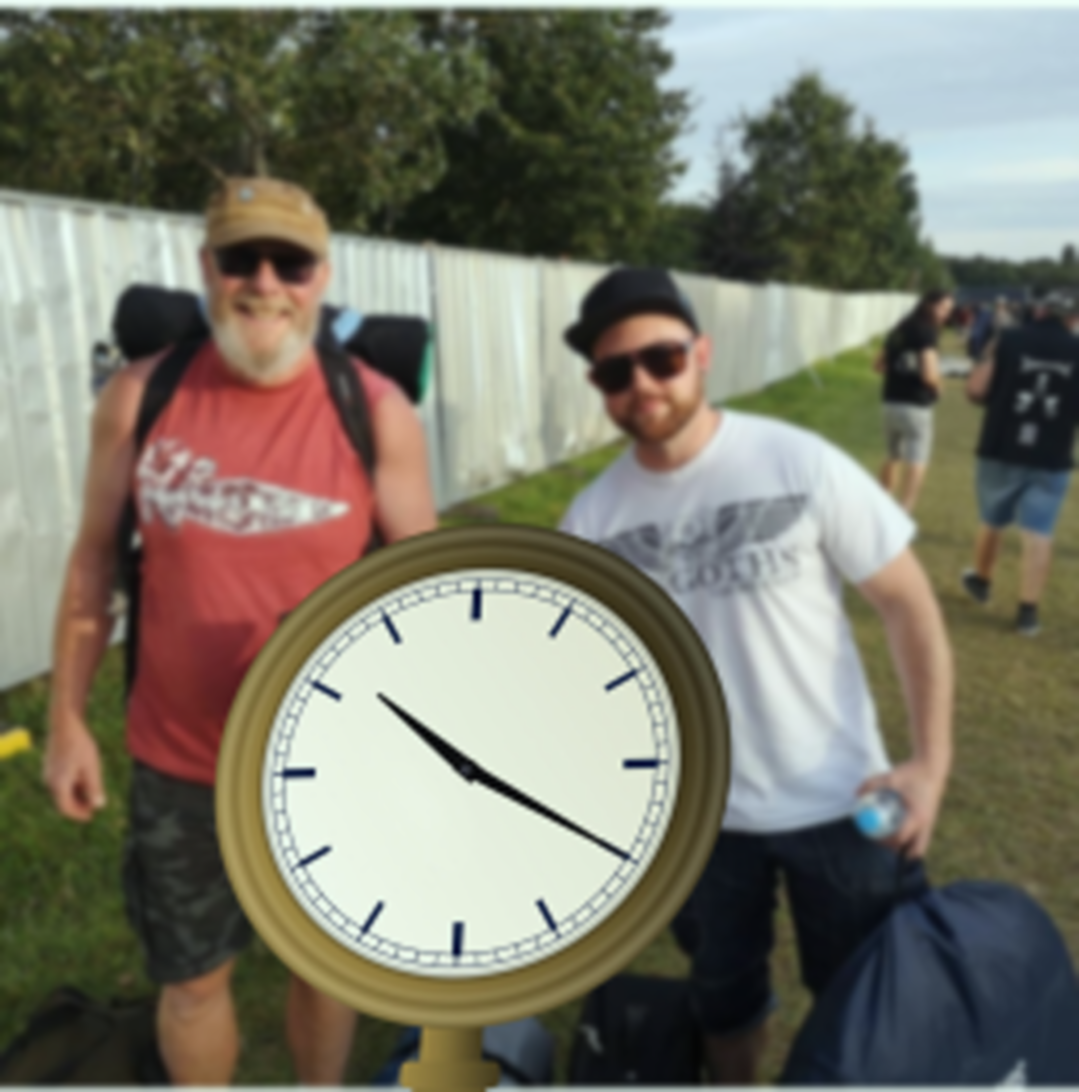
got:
h=10 m=20
